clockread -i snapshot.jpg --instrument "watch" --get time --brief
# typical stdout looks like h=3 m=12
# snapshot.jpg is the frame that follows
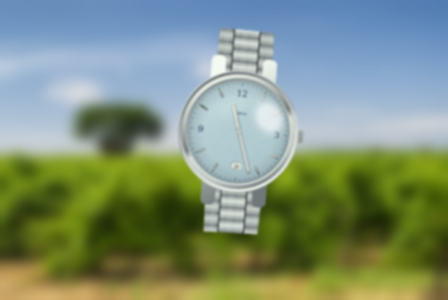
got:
h=11 m=27
